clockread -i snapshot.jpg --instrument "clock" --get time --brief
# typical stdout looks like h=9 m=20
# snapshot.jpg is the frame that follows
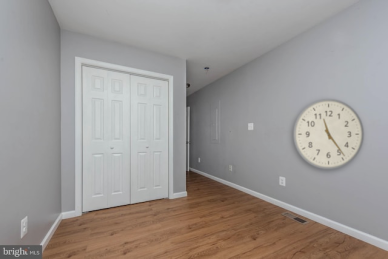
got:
h=11 m=24
